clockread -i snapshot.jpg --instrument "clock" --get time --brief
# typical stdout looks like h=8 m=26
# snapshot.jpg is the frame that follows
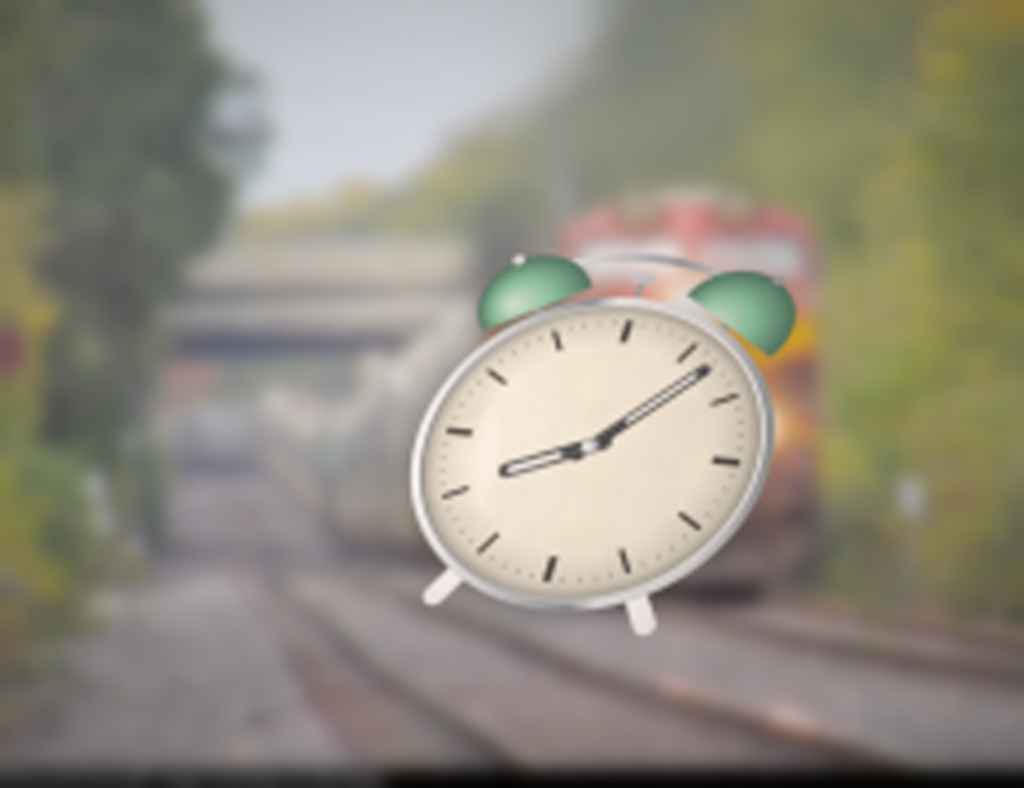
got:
h=8 m=7
